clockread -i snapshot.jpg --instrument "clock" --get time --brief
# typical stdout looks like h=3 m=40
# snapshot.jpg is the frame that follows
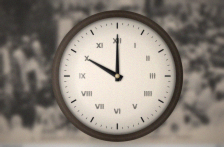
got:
h=10 m=0
